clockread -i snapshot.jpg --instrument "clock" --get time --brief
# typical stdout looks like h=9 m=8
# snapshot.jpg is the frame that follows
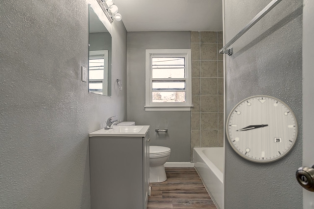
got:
h=8 m=43
